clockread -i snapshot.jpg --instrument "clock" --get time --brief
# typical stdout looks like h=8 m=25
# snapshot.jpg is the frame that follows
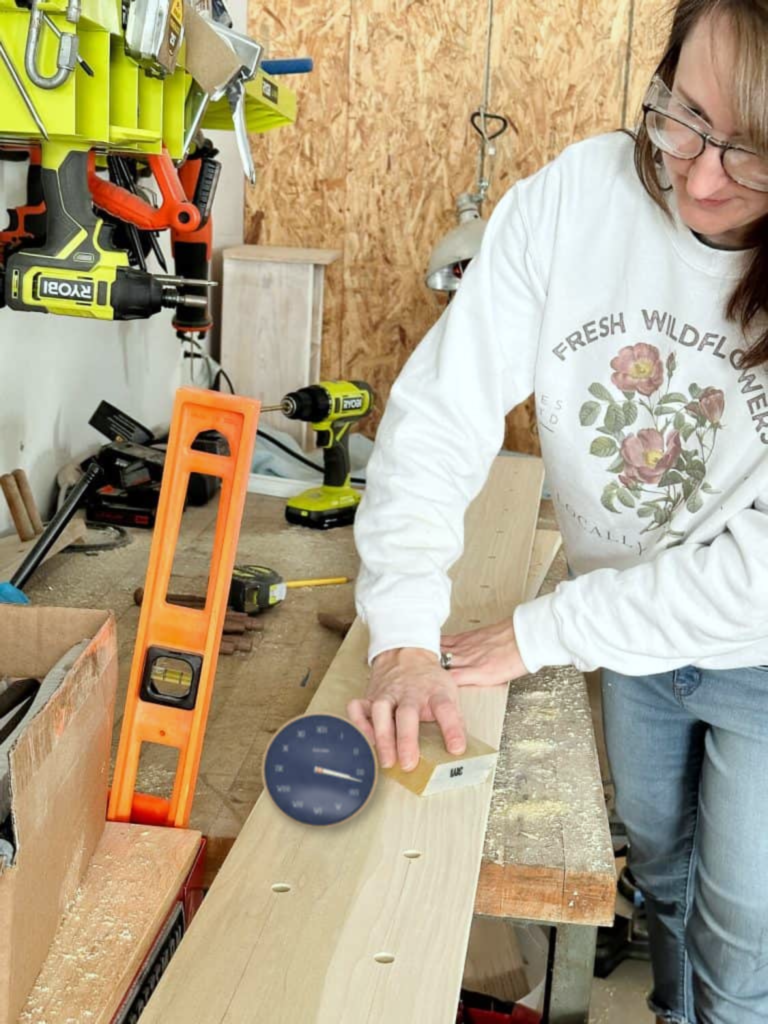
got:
h=3 m=17
